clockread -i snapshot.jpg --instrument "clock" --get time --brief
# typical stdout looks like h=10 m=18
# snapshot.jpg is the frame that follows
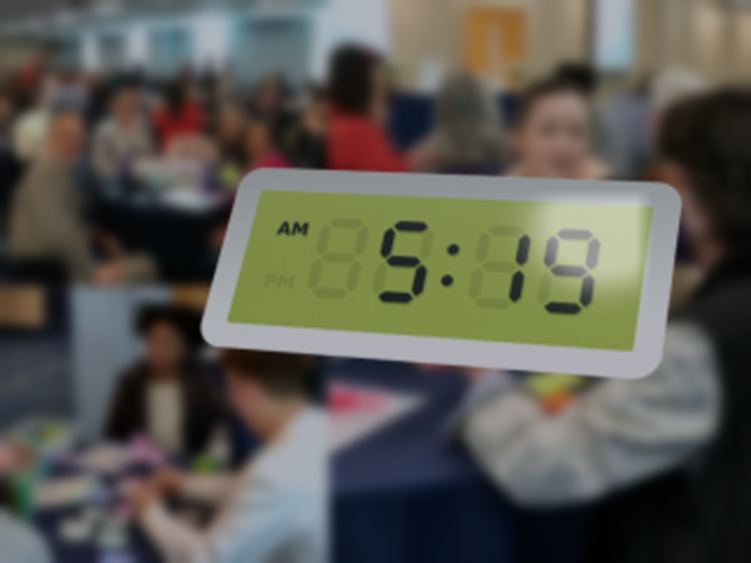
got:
h=5 m=19
